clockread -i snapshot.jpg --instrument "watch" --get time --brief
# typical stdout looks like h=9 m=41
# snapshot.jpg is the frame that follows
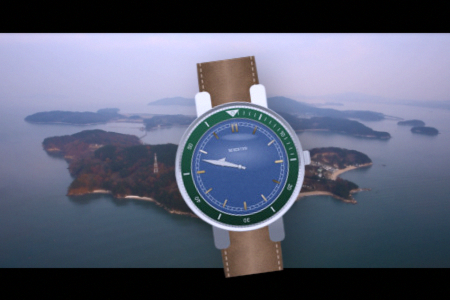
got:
h=9 m=48
